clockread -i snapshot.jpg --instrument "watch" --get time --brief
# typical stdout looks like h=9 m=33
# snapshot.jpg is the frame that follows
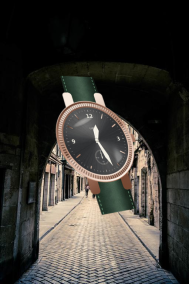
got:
h=12 m=27
